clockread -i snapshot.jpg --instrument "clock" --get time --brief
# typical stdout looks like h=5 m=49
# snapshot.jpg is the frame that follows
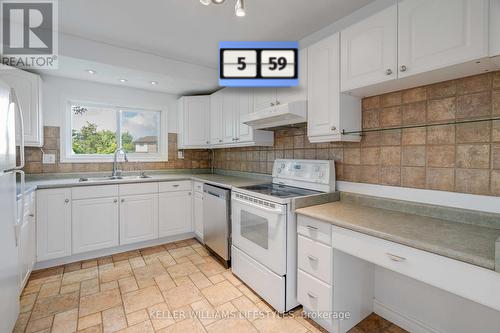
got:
h=5 m=59
